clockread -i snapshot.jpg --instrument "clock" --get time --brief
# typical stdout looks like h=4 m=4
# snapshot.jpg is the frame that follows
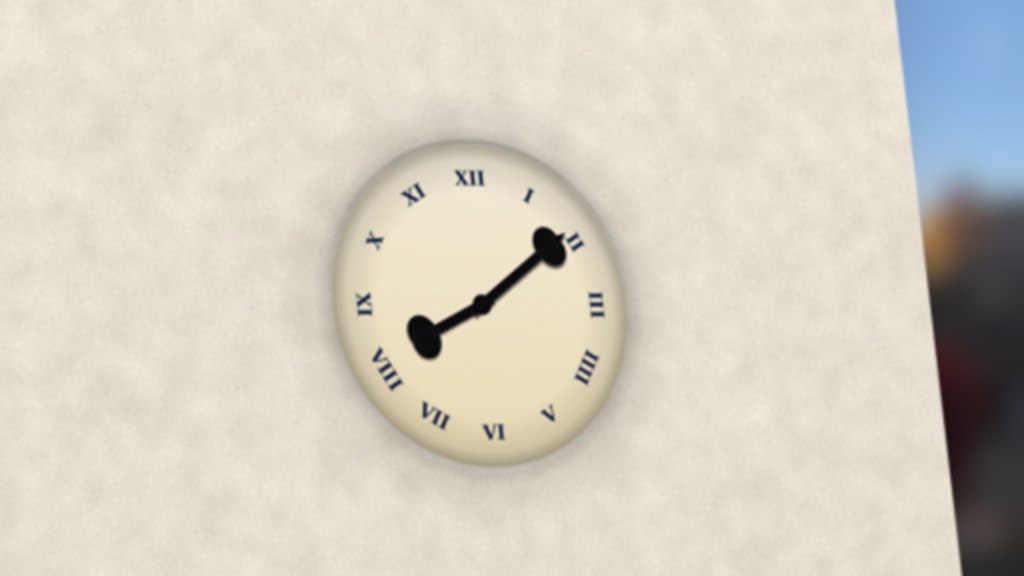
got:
h=8 m=9
